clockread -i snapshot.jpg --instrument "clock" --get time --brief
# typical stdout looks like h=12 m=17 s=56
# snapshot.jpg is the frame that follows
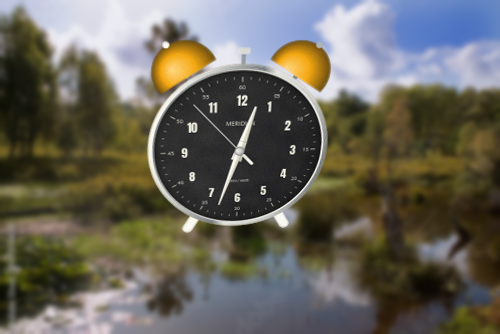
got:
h=12 m=32 s=53
